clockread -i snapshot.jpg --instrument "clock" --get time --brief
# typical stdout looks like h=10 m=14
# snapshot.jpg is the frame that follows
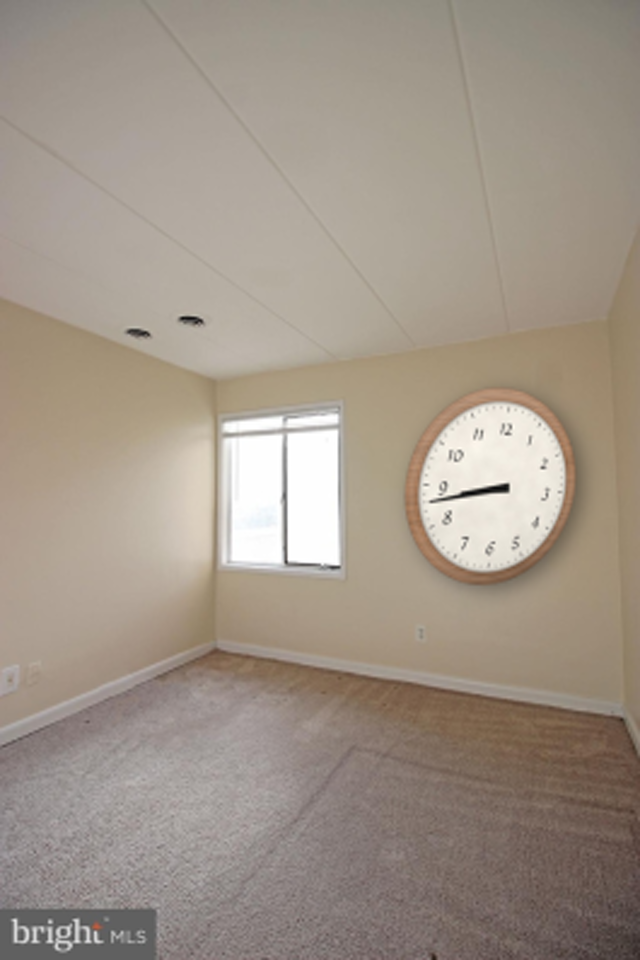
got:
h=8 m=43
